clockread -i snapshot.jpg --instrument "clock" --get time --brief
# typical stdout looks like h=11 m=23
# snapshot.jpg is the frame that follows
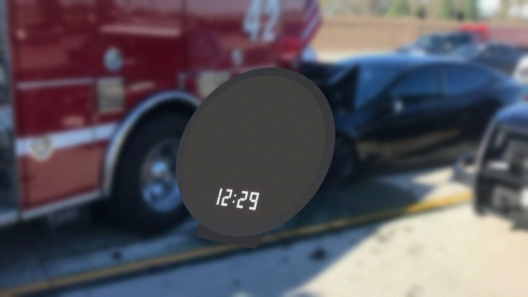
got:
h=12 m=29
